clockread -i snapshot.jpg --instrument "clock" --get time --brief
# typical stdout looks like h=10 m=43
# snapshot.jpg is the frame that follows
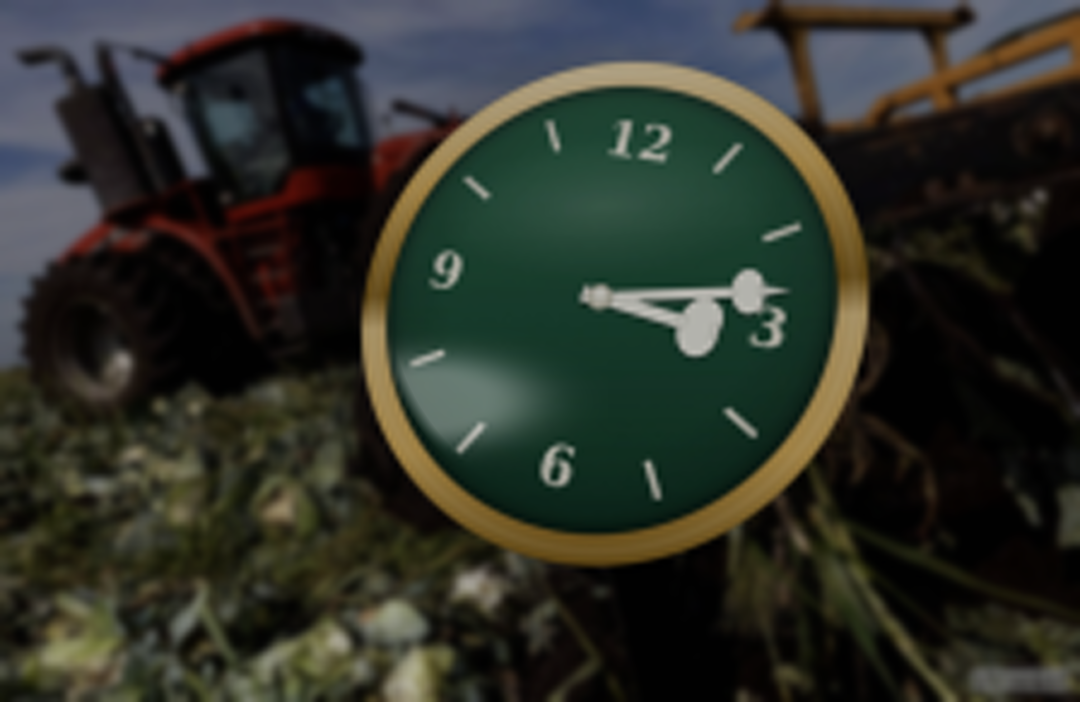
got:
h=3 m=13
